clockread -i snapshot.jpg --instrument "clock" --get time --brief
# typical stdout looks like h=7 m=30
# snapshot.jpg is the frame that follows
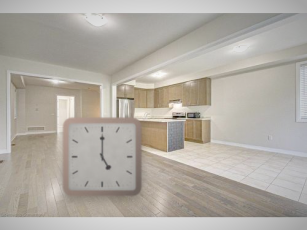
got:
h=5 m=0
